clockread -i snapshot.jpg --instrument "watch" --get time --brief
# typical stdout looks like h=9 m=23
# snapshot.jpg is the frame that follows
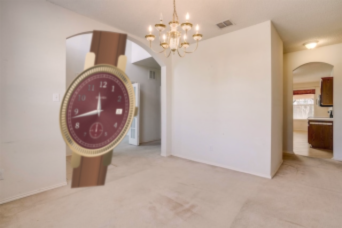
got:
h=11 m=43
